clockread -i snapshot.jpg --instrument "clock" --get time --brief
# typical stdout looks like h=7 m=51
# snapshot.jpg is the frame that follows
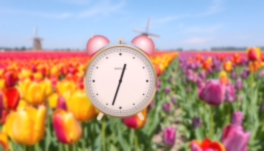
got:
h=12 m=33
